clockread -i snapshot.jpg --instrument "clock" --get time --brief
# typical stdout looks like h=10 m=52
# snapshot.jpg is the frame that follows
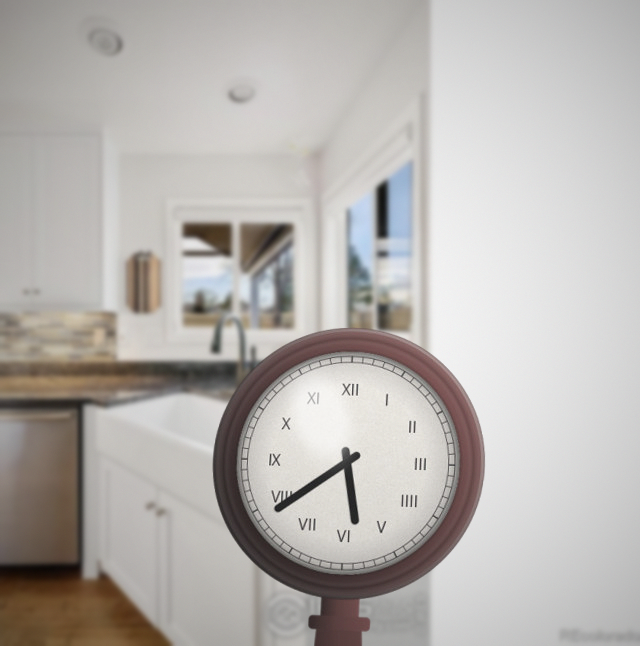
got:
h=5 m=39
